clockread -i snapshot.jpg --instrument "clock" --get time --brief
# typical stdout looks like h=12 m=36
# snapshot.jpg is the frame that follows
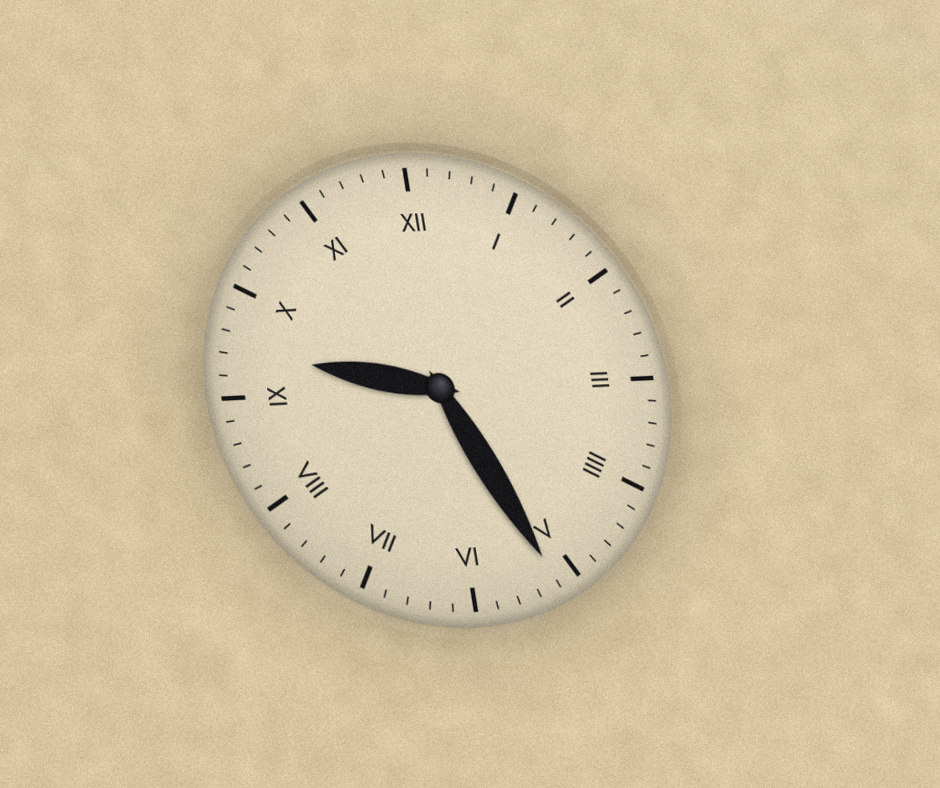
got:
h=9 m=26
